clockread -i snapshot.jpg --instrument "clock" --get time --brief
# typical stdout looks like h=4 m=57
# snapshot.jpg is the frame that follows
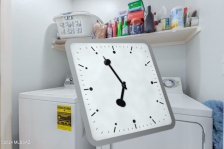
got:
h=6 m=56
